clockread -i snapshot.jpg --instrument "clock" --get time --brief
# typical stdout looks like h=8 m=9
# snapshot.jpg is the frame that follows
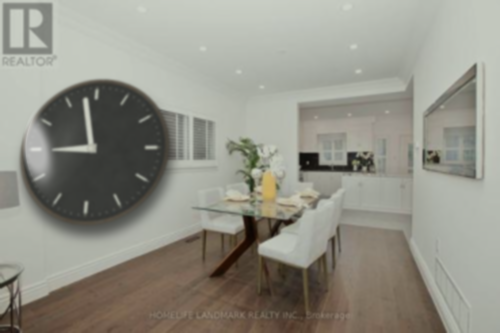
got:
h=8 m=58
